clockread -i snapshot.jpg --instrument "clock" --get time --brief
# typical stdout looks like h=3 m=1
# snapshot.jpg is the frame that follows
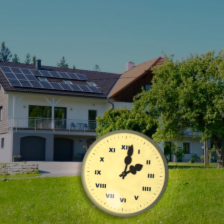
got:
h=2 m=2
